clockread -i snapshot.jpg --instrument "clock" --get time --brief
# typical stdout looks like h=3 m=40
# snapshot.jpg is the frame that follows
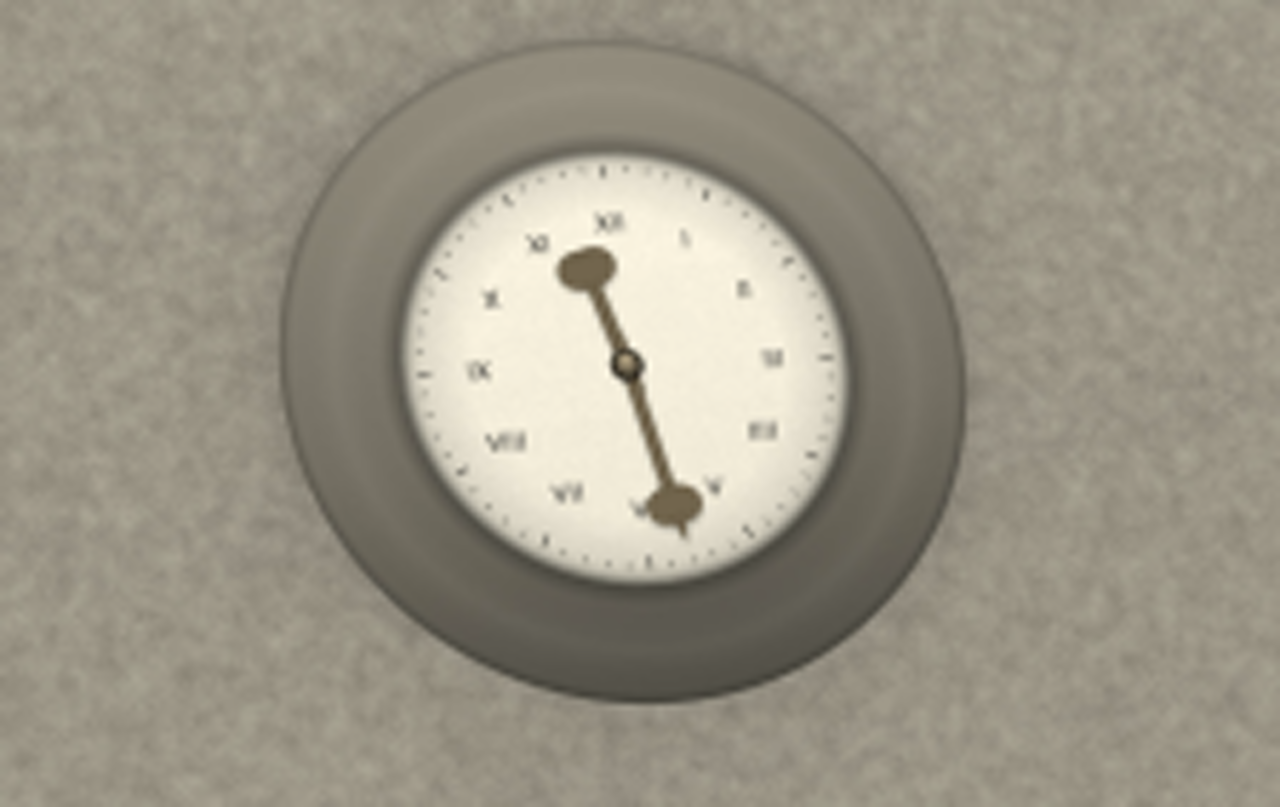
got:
h=11 m=28
